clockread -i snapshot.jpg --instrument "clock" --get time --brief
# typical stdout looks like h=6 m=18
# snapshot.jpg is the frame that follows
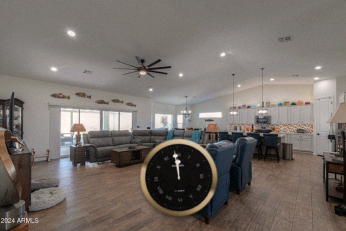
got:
h=11 m=59
